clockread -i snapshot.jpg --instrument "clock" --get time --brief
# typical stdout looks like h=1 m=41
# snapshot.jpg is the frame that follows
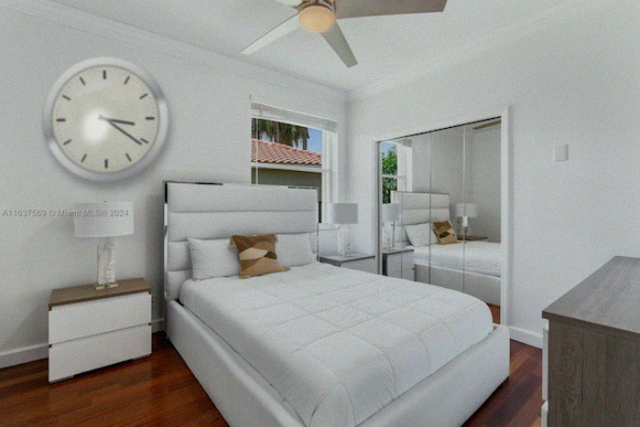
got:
h=3 m=21
